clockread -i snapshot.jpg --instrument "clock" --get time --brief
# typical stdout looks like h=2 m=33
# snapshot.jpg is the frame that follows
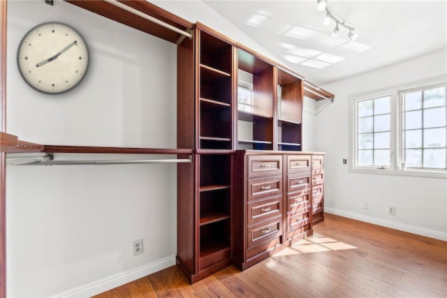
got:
h=8 m=9
